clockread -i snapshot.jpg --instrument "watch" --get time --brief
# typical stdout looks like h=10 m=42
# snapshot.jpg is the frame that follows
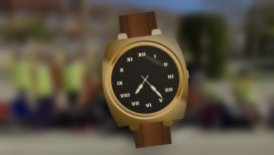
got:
h=7 m=24
